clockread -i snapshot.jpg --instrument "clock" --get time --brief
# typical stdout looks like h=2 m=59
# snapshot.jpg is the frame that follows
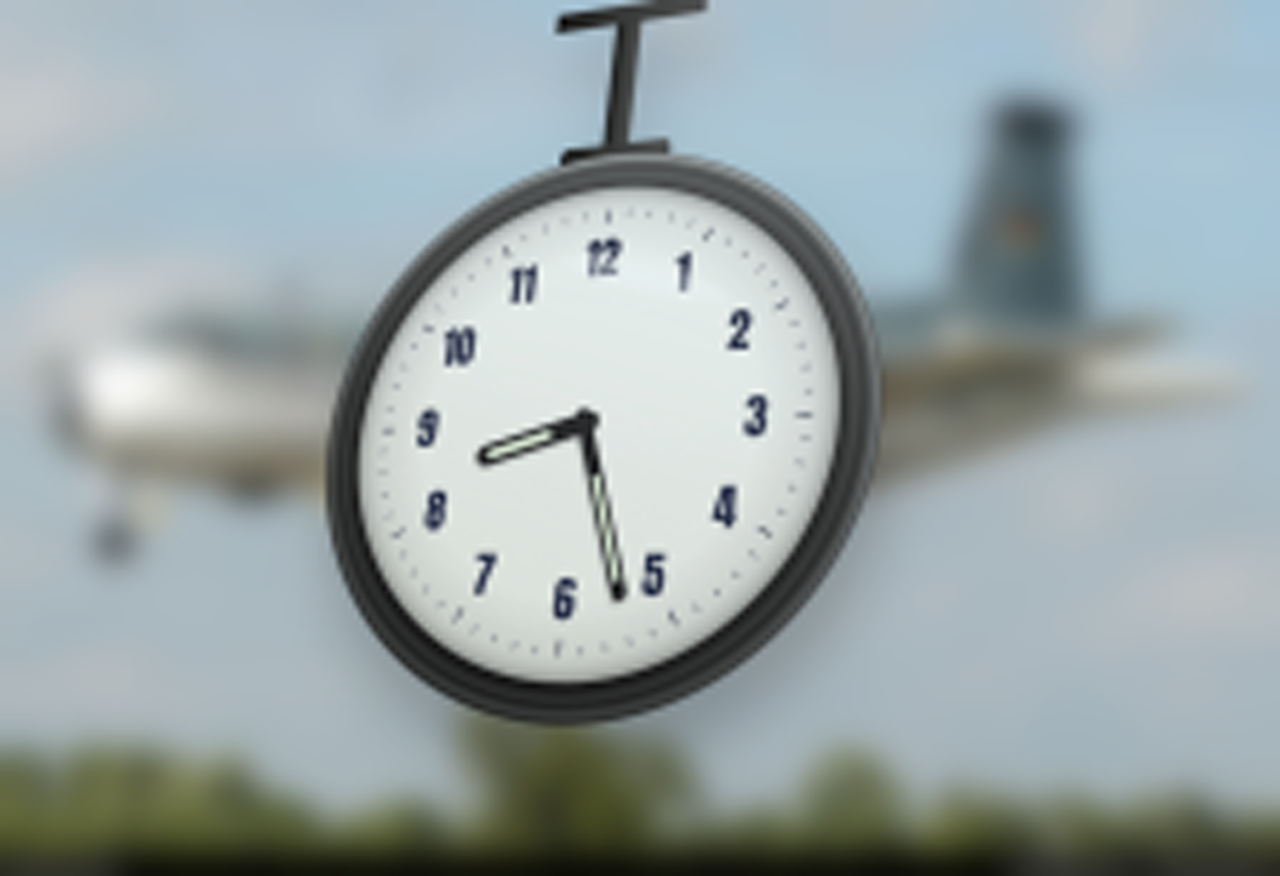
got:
h=8 m=27
